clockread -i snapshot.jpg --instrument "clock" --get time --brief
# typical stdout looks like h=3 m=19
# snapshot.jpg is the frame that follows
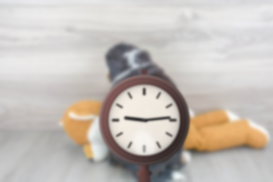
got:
h=9 m=14
